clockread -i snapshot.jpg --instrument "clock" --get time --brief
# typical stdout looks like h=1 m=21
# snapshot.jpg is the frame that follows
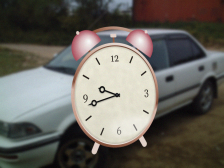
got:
h=9 m=43
